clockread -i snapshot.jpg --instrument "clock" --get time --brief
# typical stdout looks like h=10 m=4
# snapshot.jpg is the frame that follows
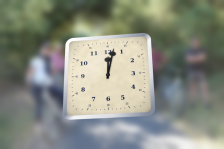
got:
h=12 m=2
